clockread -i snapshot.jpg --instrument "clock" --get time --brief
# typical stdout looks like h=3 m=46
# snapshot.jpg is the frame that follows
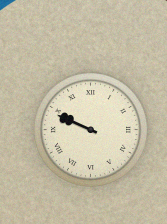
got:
h=9 m=49
